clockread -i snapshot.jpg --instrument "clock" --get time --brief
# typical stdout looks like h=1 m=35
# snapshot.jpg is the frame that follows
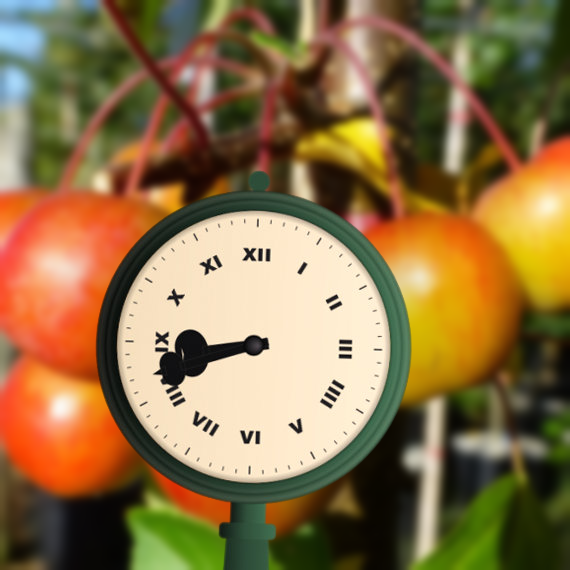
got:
h=8 m=42
